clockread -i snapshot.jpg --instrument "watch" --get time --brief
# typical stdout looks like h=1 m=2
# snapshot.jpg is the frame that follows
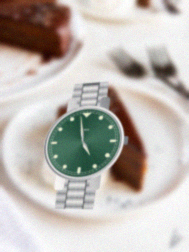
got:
h=4 m=58
